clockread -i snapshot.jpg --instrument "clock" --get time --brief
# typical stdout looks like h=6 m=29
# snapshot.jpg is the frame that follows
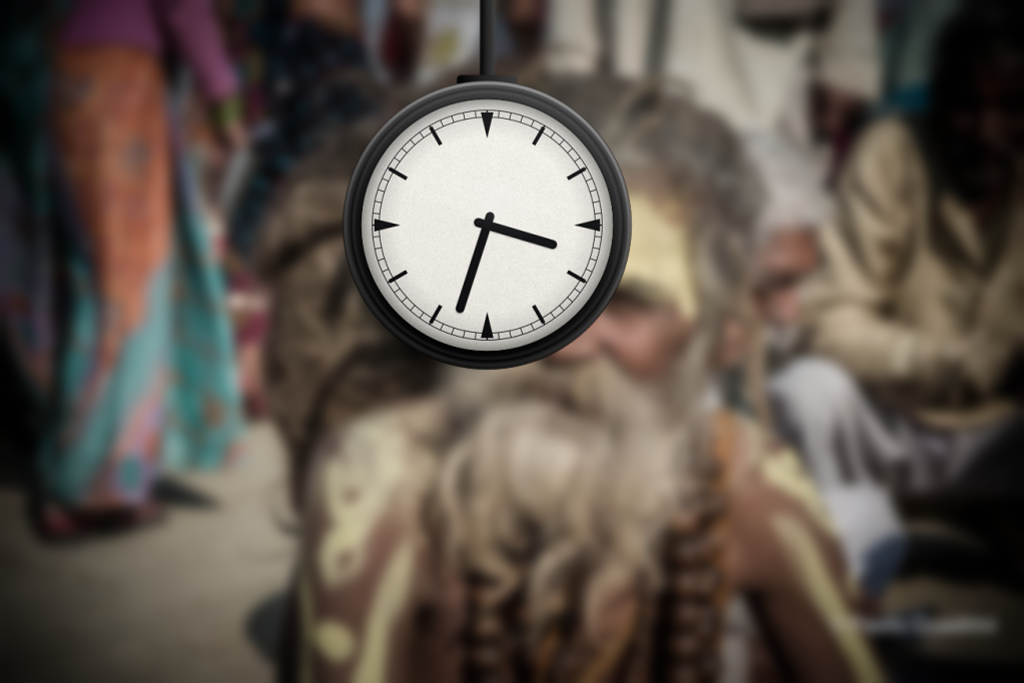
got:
h=3 m=33
